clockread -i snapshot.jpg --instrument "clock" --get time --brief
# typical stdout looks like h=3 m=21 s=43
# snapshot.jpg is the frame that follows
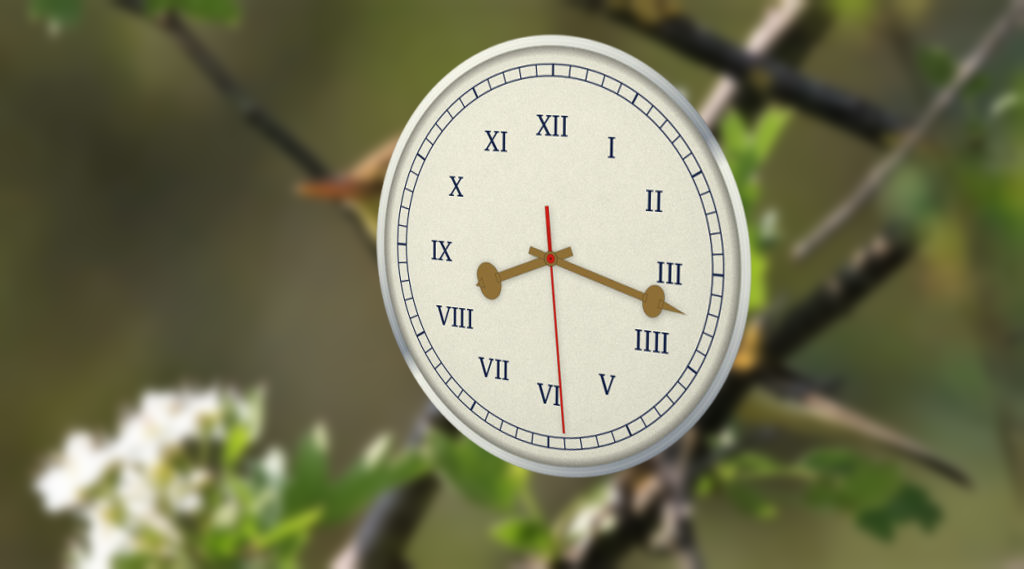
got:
h=8 m=17 s=29
